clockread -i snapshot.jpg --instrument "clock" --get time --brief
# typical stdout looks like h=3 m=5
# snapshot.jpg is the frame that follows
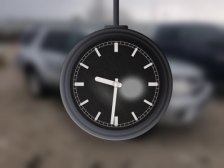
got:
h=9 m=31
